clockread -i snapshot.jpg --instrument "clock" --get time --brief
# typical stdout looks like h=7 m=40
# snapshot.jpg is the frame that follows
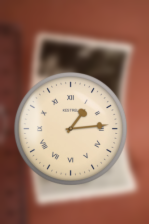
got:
h=1 m=14
